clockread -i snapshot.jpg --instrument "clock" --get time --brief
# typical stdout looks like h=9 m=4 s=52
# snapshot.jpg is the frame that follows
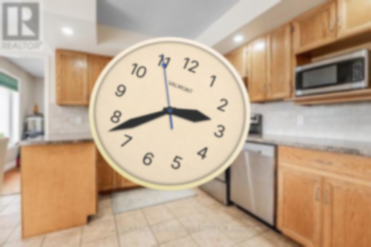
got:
h=2 m=37 s=55
